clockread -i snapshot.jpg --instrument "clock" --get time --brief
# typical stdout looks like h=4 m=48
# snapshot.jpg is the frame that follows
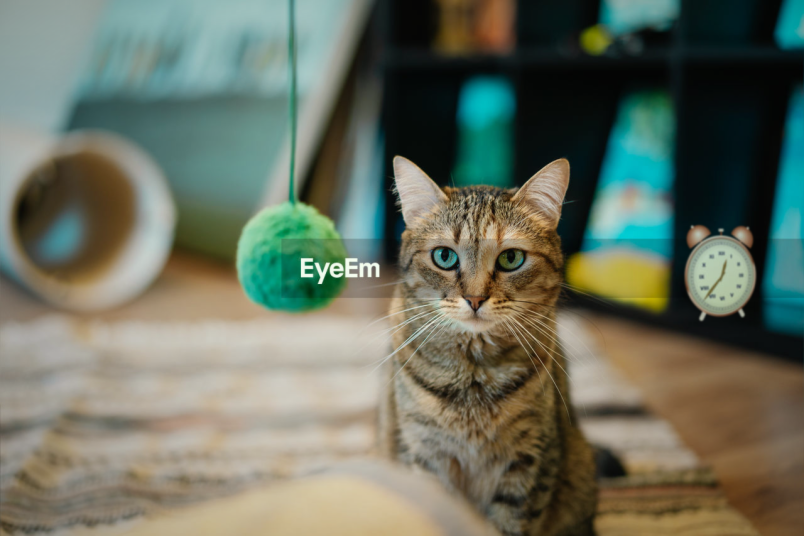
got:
h=12 m=37
